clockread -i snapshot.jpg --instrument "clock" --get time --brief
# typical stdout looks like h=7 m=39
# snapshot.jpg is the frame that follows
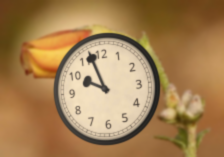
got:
h=9 m=57
